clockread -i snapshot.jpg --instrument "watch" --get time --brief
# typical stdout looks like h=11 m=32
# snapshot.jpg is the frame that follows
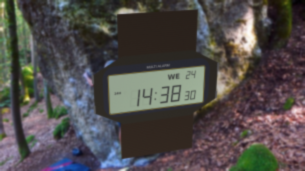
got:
h=14 m=38
